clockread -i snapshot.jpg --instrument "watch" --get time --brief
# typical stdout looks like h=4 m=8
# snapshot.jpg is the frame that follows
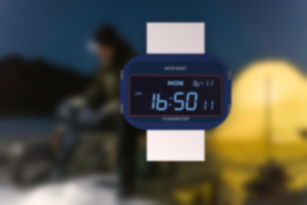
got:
h=16 m=50
